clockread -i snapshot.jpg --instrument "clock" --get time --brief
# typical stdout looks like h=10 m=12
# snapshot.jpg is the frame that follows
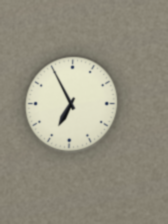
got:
h=6 m=55
